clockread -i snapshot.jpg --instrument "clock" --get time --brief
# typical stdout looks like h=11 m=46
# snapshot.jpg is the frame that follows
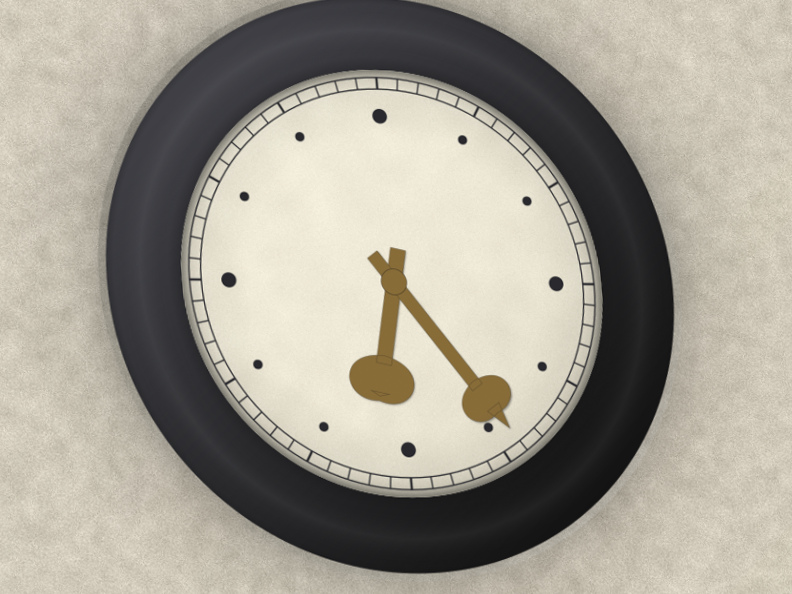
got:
h=6 m=24
